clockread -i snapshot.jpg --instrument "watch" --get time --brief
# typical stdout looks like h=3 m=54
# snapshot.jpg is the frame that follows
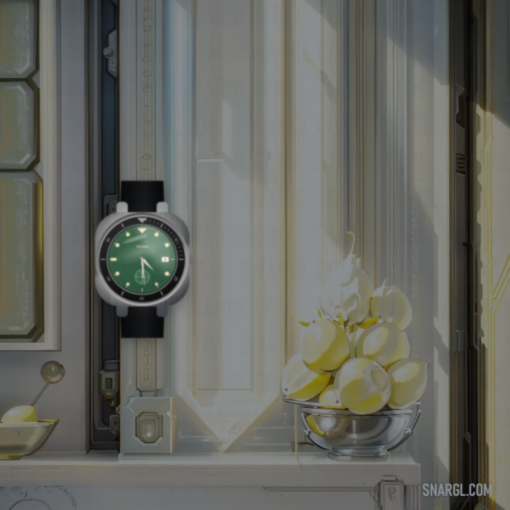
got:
h=4 m=29
